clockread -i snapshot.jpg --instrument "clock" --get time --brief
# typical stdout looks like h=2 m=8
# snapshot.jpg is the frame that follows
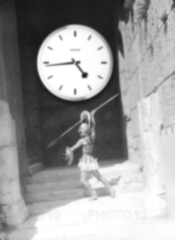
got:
h=4 m=44
